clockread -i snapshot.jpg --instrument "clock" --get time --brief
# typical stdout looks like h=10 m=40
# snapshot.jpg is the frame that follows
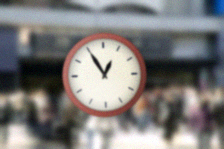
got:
h=12 m=55
